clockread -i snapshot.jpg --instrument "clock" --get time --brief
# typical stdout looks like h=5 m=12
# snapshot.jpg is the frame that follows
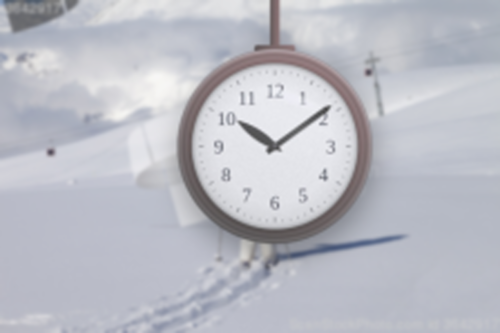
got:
h=10 m=9
